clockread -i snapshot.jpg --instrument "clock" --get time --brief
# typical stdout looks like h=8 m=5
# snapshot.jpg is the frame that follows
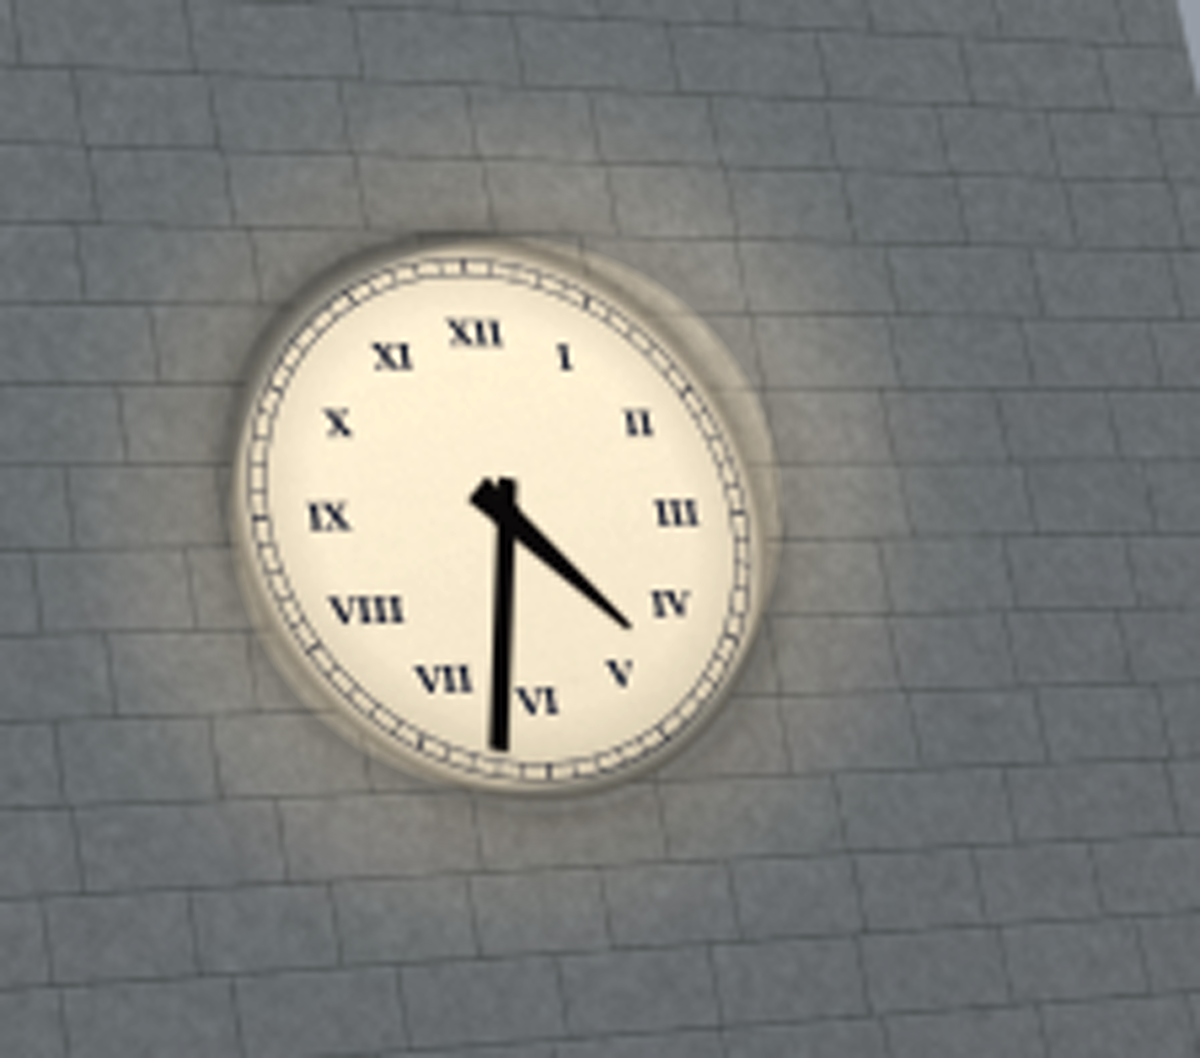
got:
h=4 m=32
